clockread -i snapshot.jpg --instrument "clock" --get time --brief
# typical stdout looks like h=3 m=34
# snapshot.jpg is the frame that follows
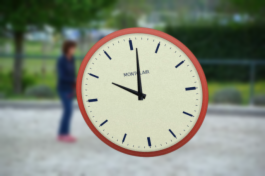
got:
h=10 m=1
